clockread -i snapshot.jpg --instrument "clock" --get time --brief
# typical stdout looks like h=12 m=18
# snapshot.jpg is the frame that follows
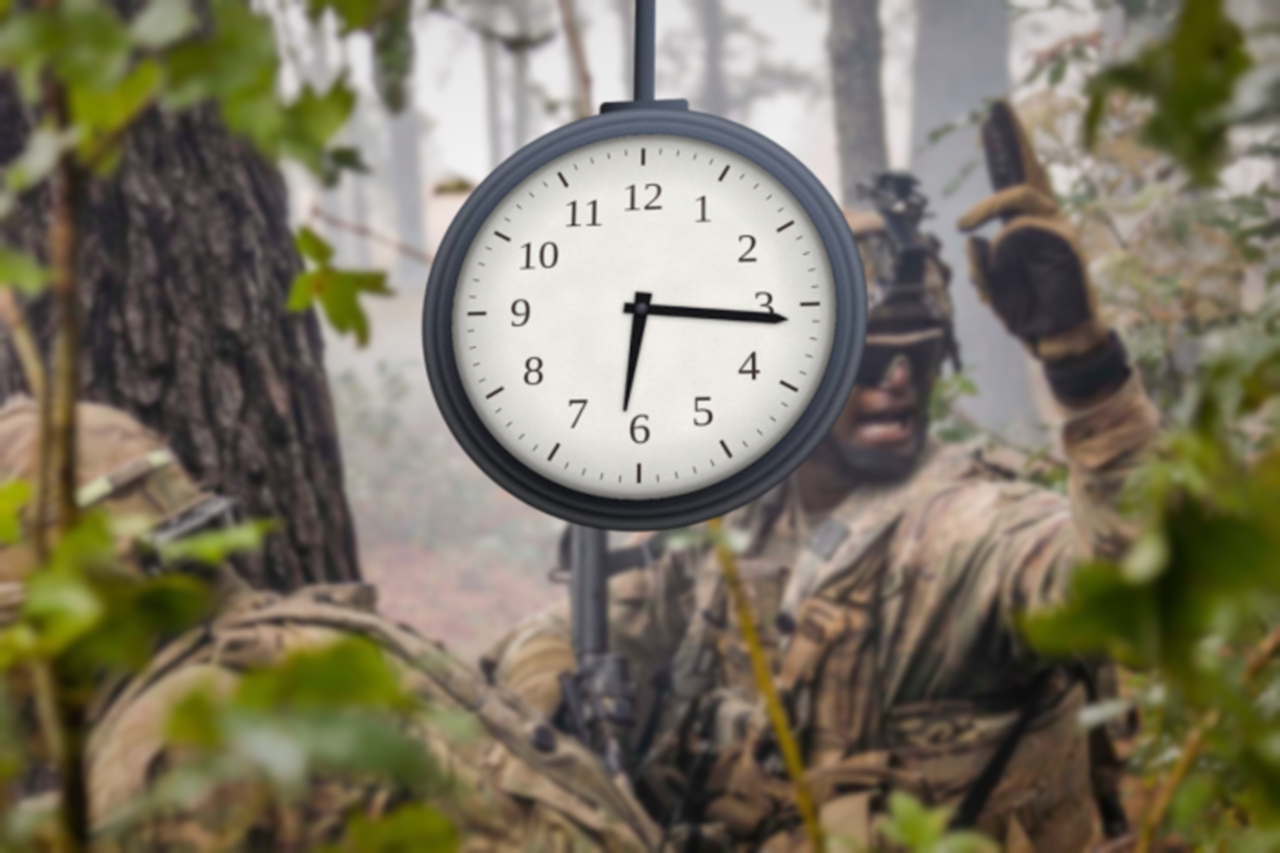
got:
h=6 m=16
